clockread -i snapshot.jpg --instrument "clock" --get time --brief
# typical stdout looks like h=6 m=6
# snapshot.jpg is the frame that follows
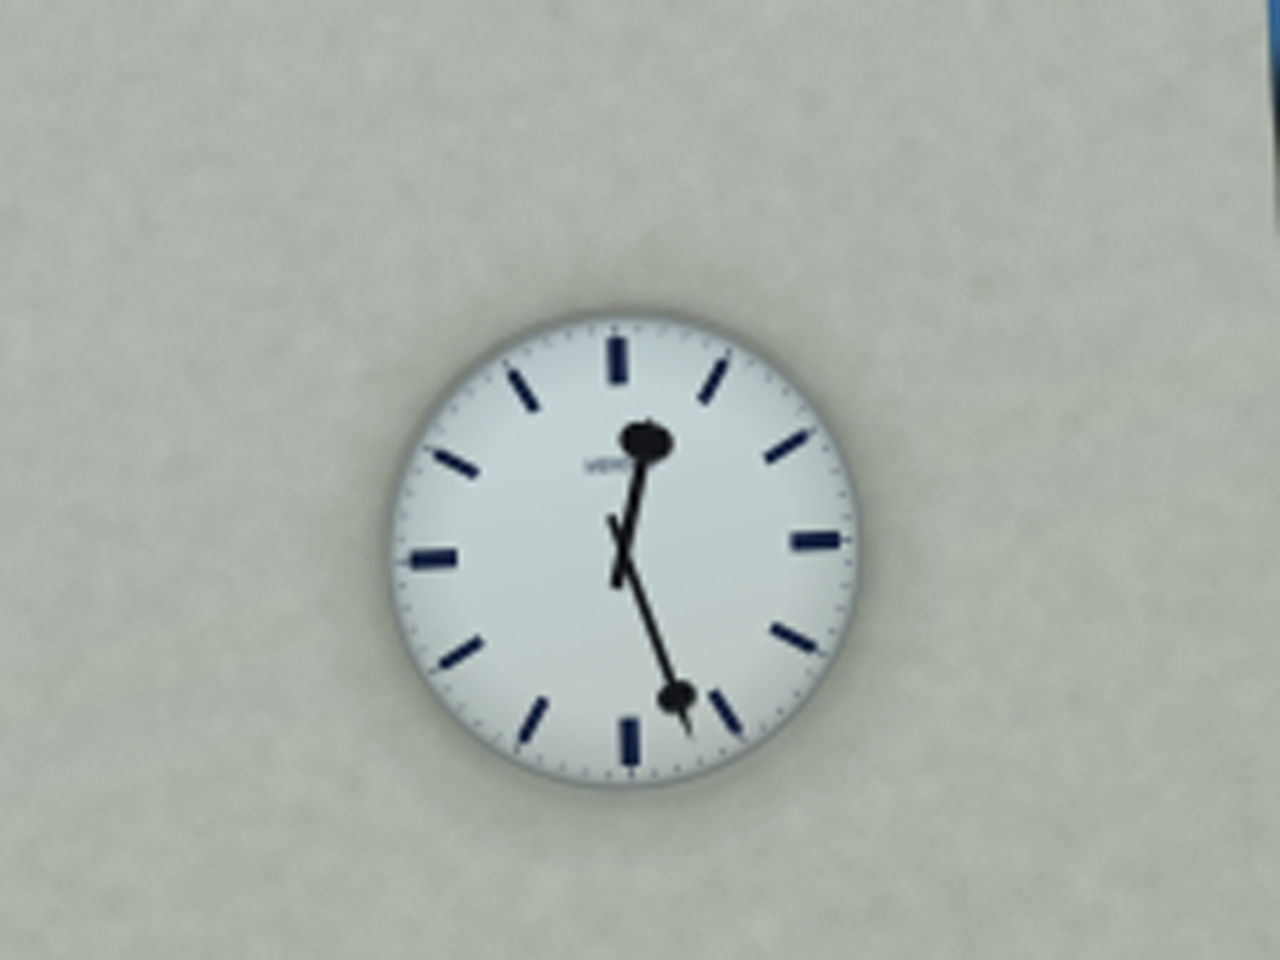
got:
h=12 m=27
